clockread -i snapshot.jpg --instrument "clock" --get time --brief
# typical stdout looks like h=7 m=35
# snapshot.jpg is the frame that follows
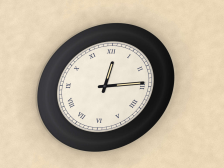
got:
h=12 m=14
